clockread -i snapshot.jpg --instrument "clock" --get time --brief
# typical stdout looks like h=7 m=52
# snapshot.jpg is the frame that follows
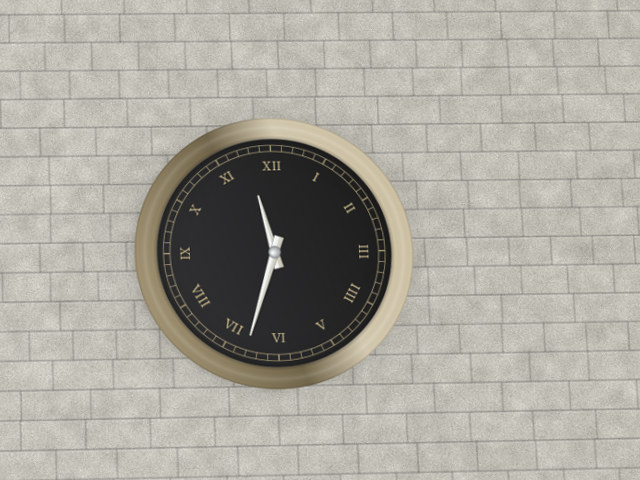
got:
h=11 m=33
